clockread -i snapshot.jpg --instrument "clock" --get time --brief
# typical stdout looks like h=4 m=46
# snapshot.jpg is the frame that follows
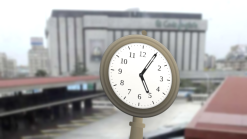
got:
h=5 m=5
